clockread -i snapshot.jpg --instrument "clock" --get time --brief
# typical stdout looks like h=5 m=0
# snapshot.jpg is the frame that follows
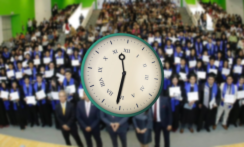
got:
h=11 m=31
